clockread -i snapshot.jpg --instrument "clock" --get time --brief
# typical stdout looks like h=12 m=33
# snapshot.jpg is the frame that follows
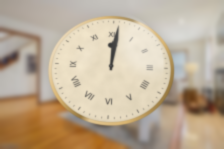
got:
h=12 m=1
